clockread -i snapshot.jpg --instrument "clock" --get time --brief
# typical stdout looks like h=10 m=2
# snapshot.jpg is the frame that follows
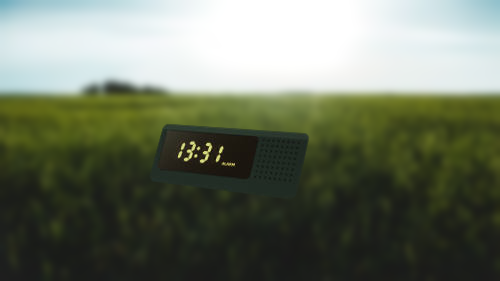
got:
h=13 m=31
